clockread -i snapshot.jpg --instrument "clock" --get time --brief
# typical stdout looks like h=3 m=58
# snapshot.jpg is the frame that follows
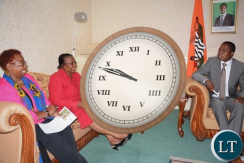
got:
h=9 m=48
